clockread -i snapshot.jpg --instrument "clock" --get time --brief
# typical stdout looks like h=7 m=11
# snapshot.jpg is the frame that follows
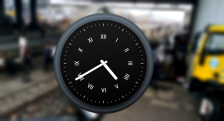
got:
h=4 m=40
